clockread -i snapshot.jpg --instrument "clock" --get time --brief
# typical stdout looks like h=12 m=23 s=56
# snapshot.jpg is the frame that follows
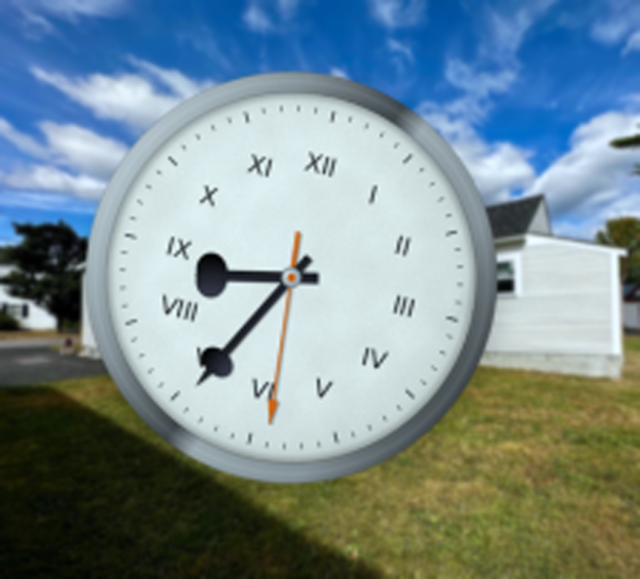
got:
h=8 m=34 s=29
